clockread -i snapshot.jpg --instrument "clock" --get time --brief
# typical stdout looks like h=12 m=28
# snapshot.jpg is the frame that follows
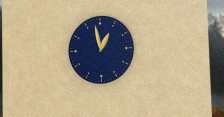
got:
h=12 m=58
